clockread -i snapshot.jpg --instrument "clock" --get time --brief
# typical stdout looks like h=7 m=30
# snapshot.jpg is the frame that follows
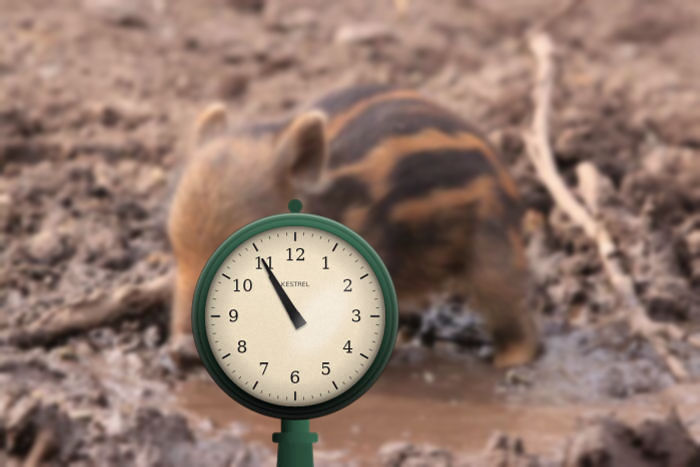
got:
h=10 m=55
